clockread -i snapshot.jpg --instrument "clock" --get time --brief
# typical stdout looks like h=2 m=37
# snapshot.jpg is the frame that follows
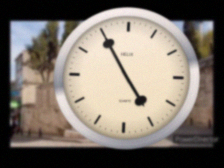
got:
h=4 m=55
